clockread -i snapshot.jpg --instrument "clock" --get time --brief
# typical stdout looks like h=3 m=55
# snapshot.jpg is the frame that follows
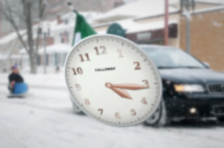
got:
h=4 m=16
